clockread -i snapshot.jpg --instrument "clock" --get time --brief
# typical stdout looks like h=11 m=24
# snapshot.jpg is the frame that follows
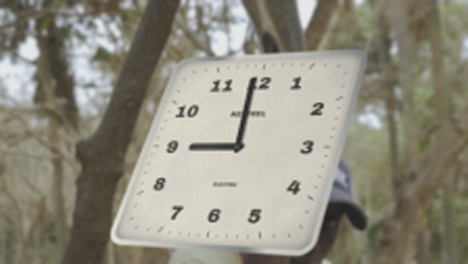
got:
h=8 m=59
